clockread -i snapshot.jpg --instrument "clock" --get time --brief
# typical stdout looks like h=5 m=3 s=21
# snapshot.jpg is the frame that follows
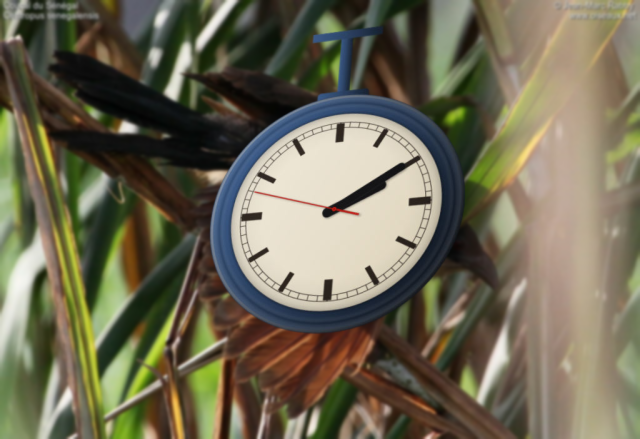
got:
h=2 m=9 s=48
